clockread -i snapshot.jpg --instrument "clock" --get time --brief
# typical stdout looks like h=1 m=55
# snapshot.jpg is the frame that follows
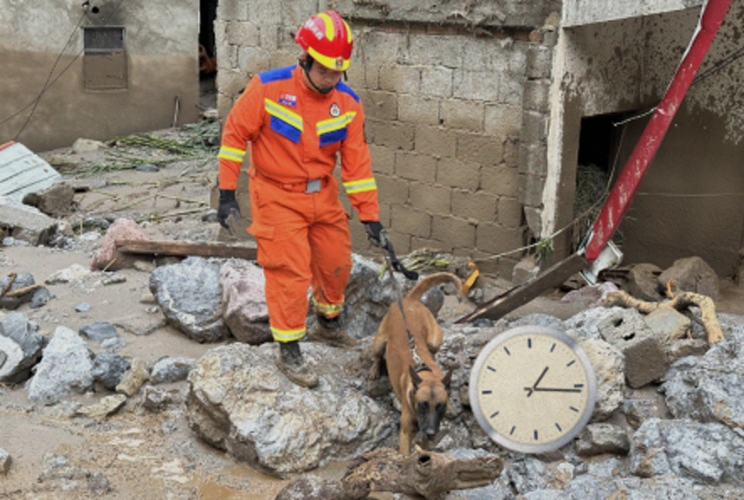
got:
h=1 m=16
